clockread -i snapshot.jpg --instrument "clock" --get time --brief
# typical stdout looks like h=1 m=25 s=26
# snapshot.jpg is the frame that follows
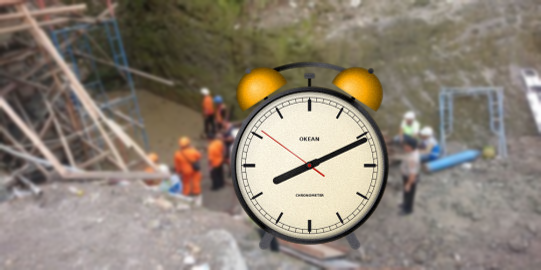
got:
h=8 m=10 s=51
